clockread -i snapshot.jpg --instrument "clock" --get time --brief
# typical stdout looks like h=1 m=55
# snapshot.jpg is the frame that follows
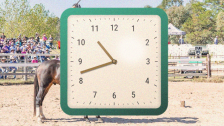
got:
h=10 m=42
